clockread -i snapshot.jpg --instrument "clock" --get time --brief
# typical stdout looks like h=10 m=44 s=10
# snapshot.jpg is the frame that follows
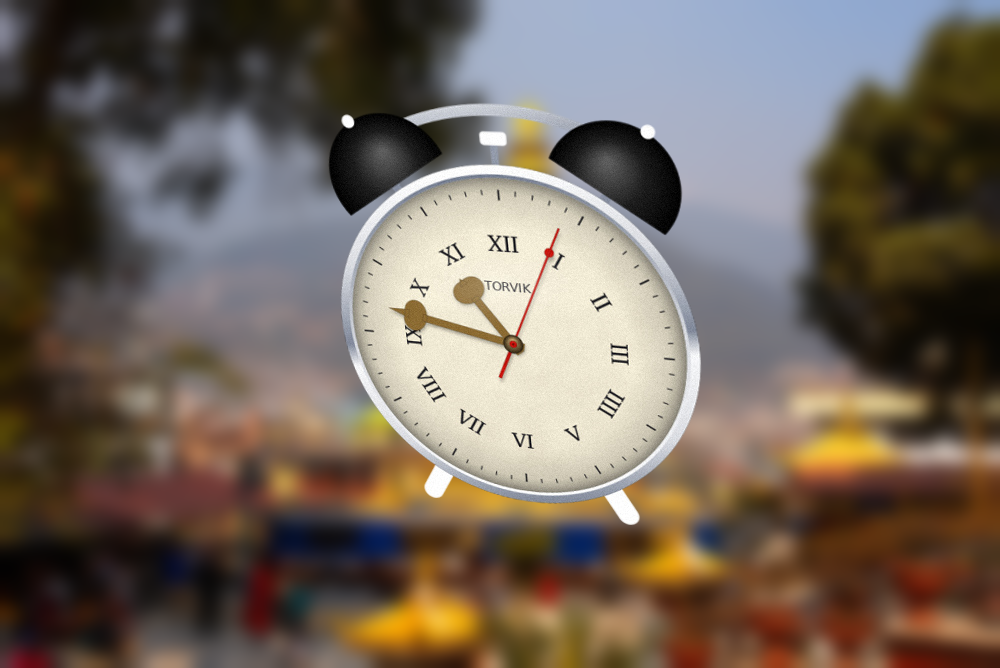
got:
h=10 m=47 s=4
